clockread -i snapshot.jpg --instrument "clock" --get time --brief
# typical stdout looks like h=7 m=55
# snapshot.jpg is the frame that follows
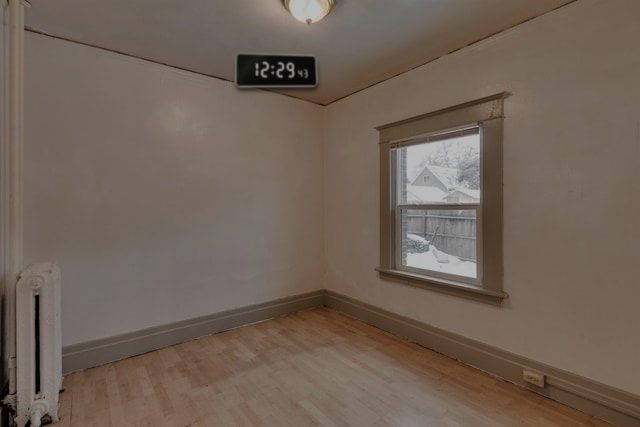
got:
h=12 m=29
